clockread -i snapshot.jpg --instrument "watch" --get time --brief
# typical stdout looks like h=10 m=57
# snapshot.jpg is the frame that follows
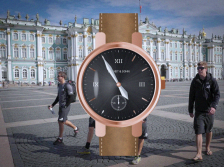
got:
h=4 m=55
